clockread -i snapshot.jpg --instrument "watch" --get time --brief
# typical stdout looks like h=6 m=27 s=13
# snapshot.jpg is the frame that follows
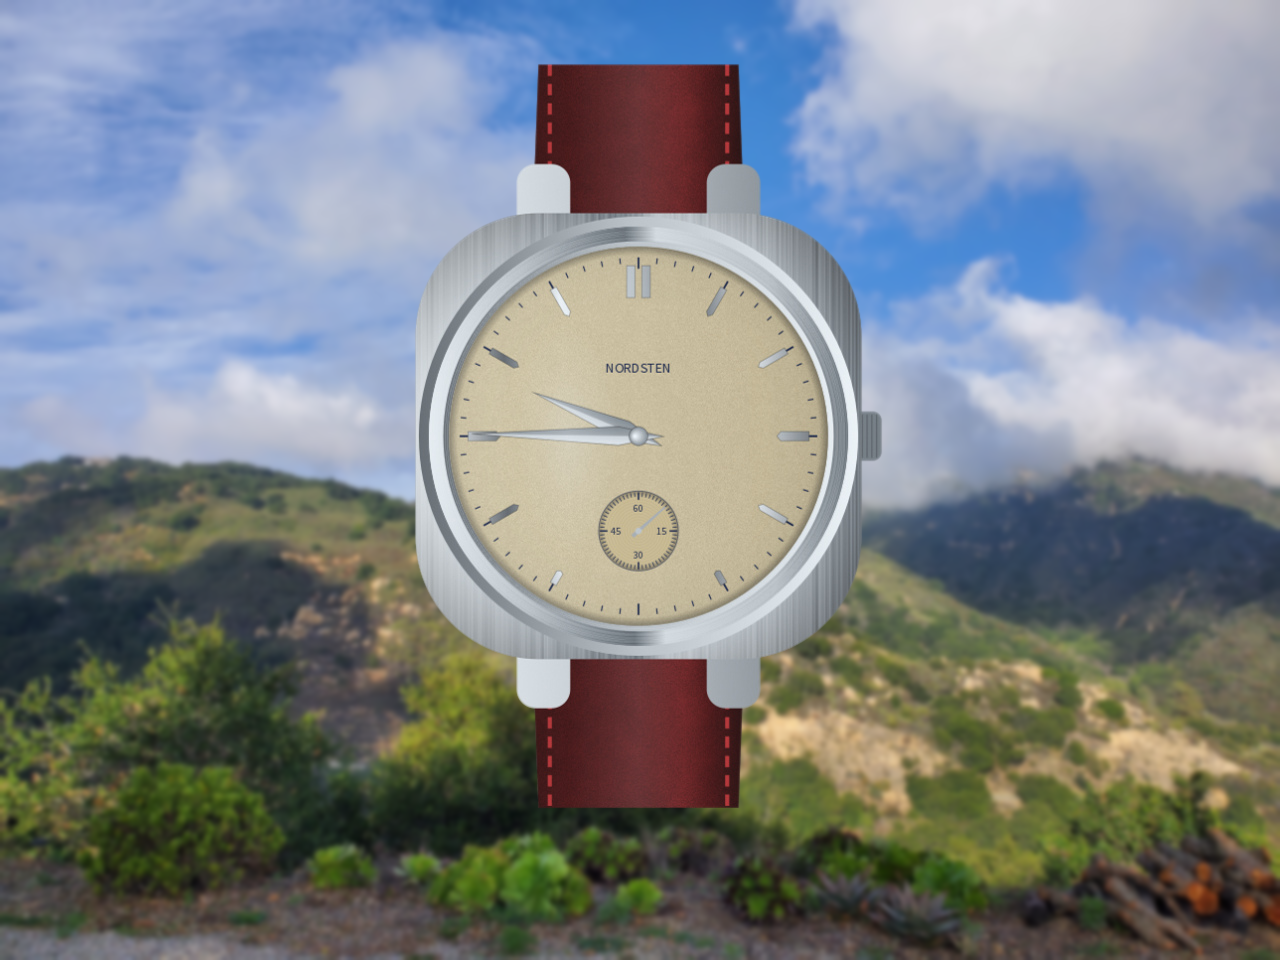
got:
h=9 m=45 s=8
